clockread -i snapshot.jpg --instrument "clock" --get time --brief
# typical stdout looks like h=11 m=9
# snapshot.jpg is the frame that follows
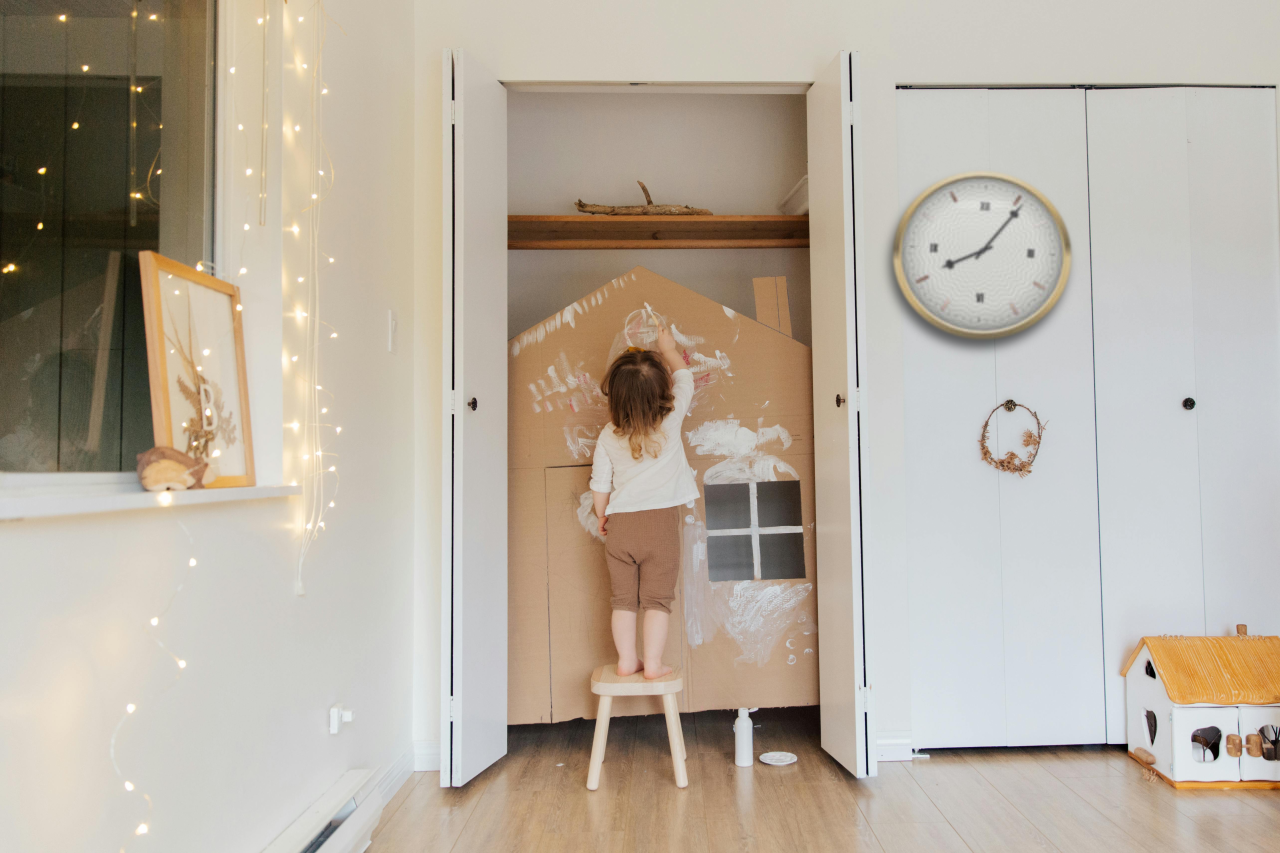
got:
h=8 m=6
